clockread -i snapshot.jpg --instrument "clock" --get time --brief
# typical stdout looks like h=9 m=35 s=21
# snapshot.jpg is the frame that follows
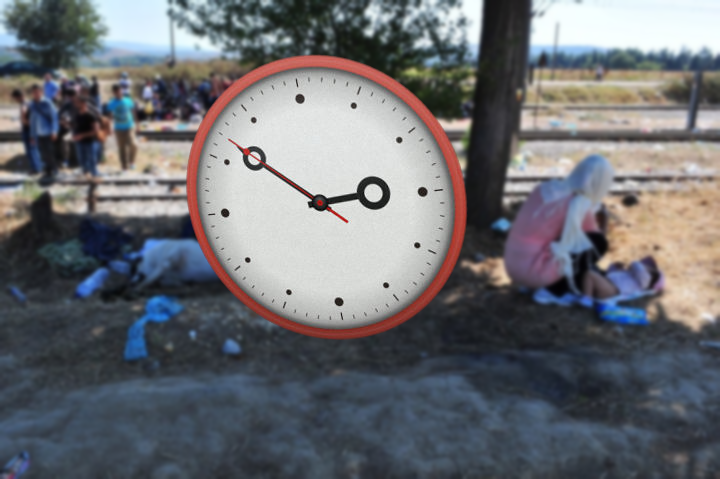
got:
h=2 m=51 s=52
